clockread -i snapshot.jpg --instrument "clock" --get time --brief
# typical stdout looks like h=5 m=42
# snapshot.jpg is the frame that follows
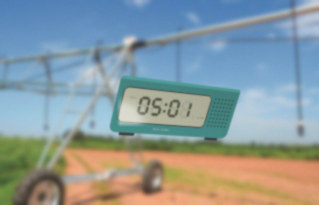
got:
h=5 m=1
